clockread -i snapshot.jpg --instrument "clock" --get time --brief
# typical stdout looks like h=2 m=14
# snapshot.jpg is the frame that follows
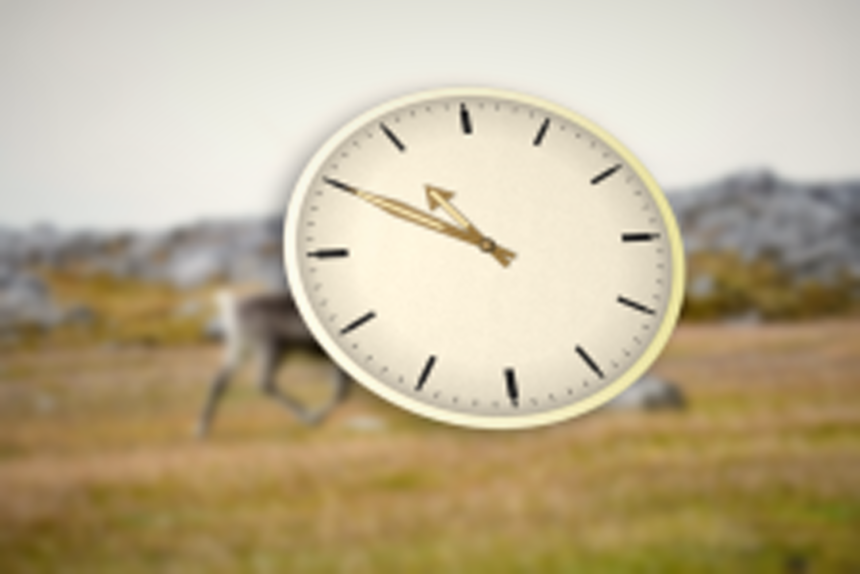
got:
h=10 m=50
